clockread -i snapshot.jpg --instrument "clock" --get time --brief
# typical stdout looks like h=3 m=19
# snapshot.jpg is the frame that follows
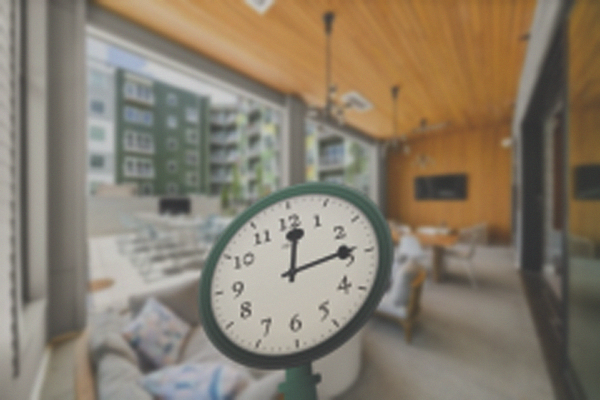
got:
h=12 m=14
